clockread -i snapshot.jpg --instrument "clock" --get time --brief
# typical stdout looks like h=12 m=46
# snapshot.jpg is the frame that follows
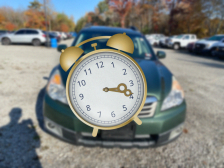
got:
h=3 m=19
